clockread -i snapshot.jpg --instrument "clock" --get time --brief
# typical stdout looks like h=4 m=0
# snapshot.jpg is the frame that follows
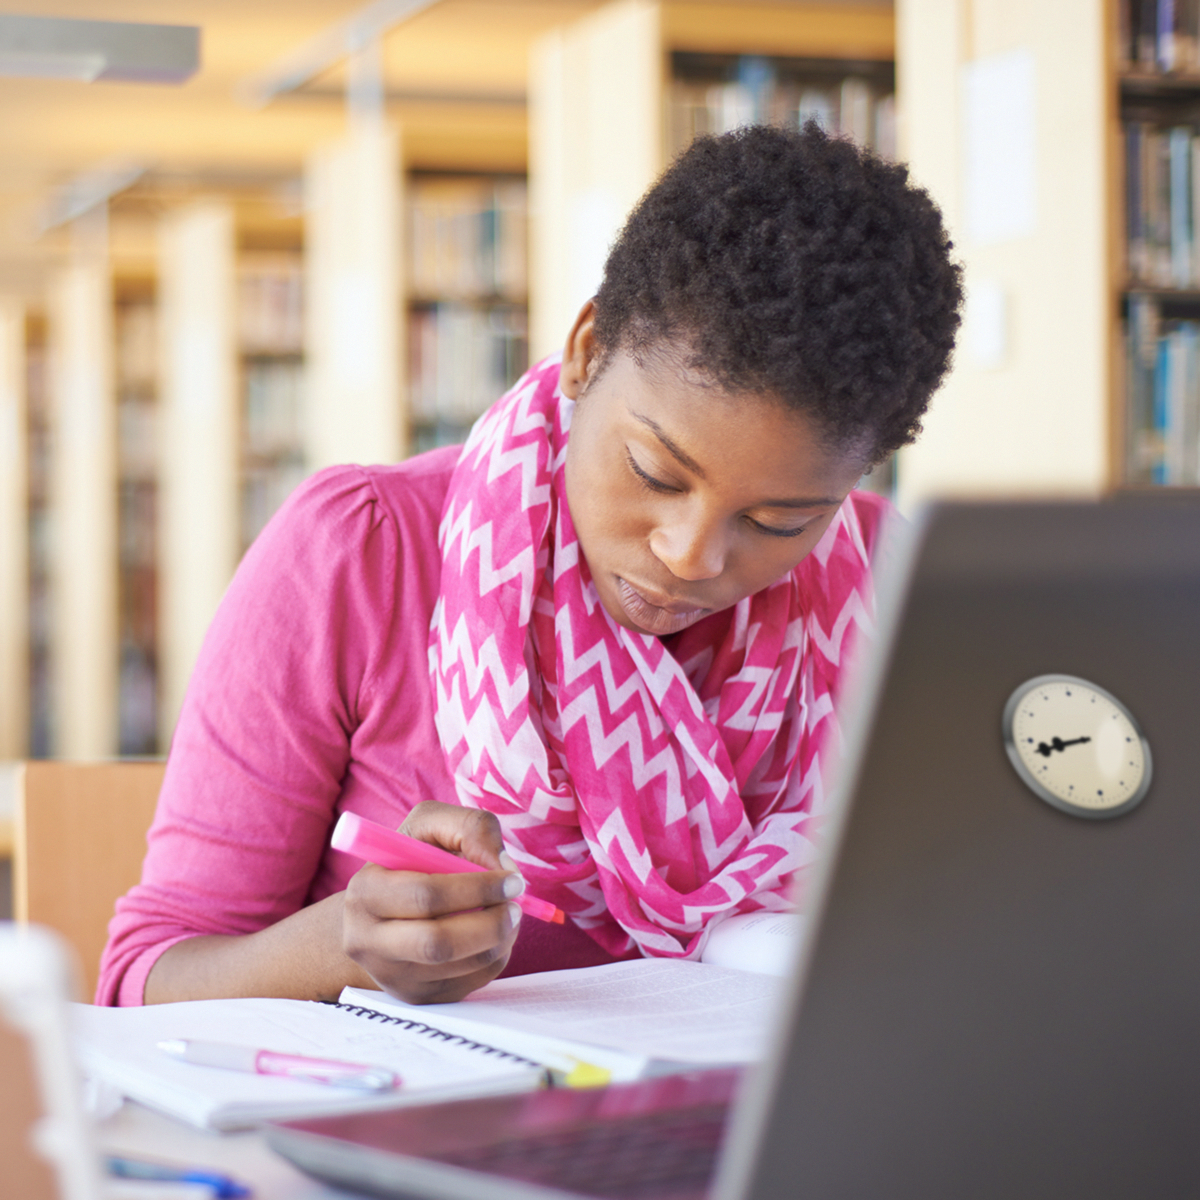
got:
h=8 m=43
